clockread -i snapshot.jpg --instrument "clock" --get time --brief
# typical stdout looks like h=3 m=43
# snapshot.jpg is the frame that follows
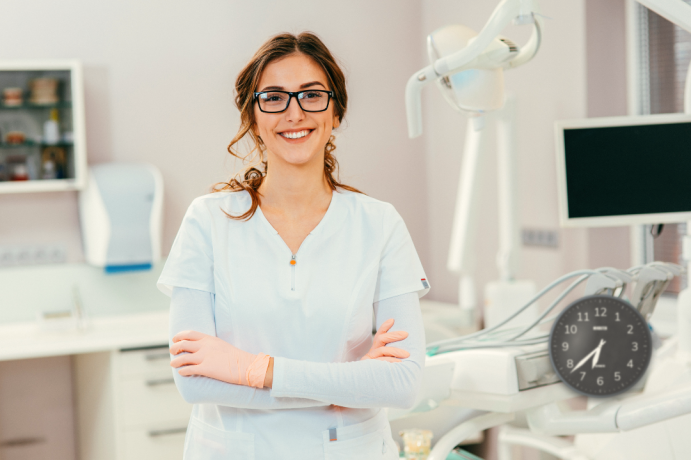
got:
h=6 m=38
